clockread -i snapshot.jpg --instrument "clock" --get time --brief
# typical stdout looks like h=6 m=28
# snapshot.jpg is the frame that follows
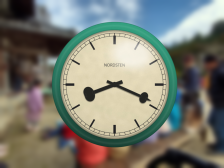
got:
h=8 m=19
